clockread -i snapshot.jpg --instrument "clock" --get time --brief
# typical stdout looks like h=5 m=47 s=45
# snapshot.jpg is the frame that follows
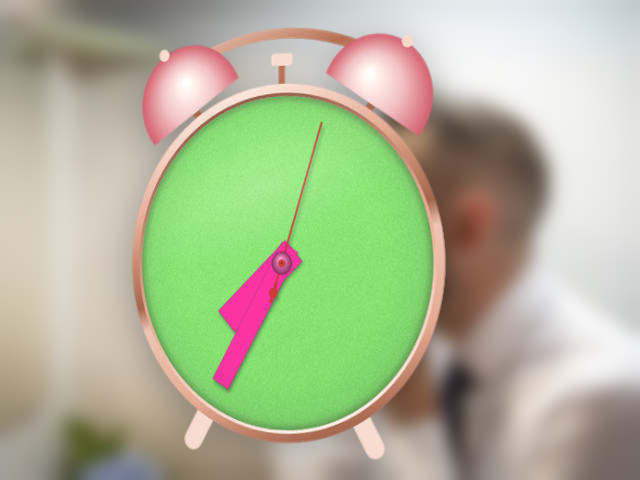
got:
h=7 m=35 s=3
